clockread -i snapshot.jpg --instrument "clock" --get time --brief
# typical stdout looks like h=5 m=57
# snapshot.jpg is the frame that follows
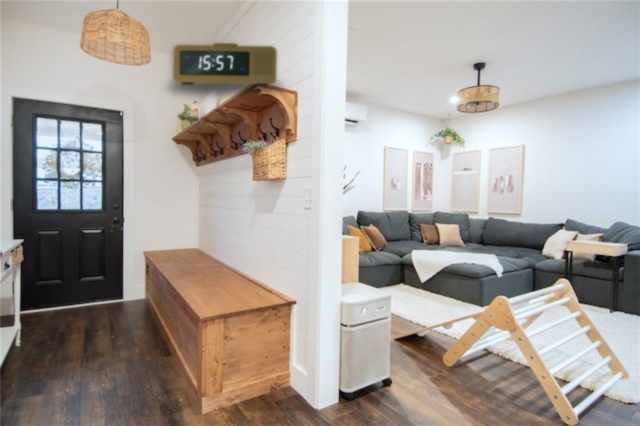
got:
h=15 m=57
